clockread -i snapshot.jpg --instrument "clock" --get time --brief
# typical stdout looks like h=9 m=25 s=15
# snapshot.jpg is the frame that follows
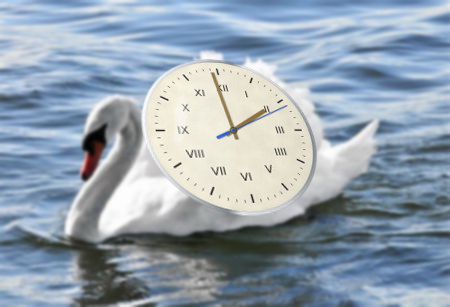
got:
h=1 m=59 s=11
